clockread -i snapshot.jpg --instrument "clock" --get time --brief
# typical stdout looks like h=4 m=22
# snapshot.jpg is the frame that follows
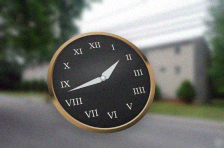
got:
h=1 m=43
